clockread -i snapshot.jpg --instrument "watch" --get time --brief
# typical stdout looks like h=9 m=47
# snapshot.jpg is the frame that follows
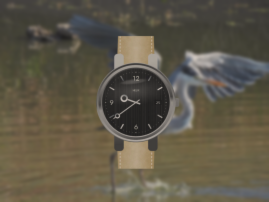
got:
h=9 m=39
